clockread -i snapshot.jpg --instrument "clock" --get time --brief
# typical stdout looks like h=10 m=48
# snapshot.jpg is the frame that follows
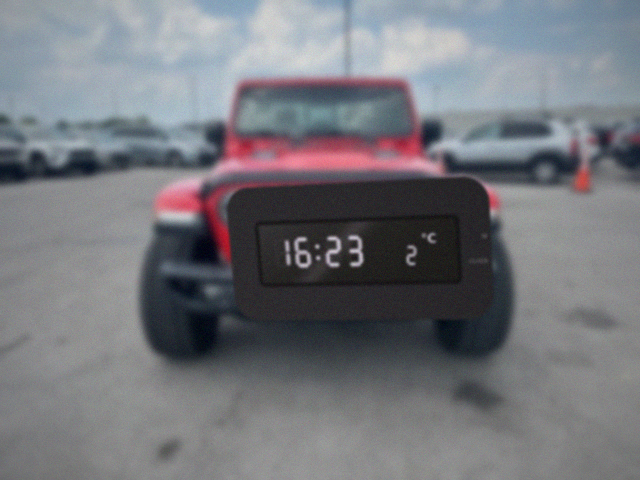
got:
h=16 m=23
